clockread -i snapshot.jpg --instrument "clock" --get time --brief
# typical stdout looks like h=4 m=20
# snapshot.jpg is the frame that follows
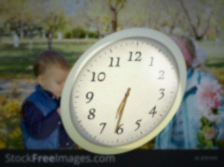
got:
h=6 m=31
